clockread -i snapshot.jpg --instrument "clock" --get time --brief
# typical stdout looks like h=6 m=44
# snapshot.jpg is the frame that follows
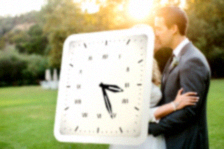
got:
h=3 m=26
